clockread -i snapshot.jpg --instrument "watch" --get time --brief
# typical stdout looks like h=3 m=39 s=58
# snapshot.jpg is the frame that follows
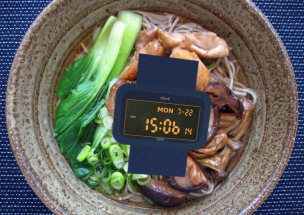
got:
h=15 m=6 s=14
